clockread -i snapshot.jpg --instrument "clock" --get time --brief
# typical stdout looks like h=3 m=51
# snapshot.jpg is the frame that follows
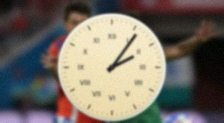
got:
h=2 m=6
